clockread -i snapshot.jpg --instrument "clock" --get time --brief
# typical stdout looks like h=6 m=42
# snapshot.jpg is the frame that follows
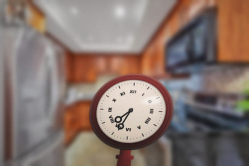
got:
h=7 m=34
